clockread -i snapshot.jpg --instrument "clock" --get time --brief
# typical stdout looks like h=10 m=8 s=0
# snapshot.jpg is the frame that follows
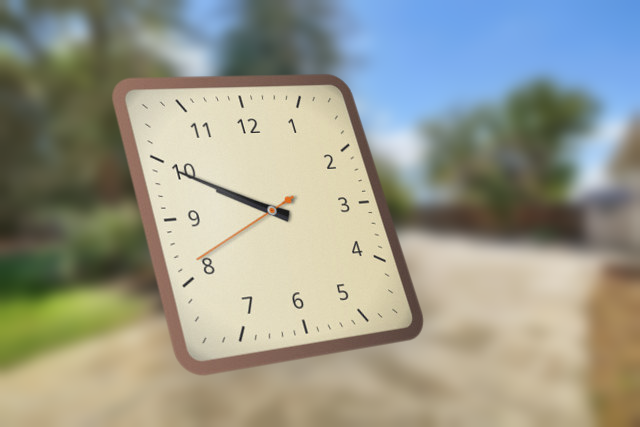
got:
h=9 m=49 s=41
